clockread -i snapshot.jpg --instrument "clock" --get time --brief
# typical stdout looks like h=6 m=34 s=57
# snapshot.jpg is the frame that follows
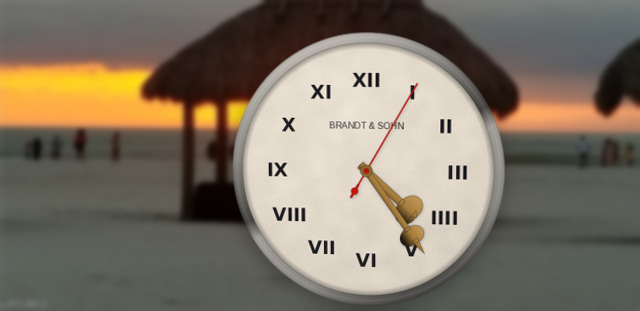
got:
h=4 m=24 s=5
